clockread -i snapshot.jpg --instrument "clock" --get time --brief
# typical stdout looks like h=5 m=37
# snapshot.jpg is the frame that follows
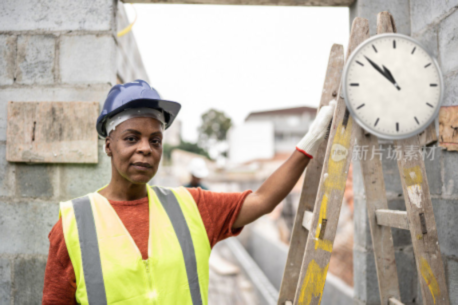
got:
h=10 m=52
